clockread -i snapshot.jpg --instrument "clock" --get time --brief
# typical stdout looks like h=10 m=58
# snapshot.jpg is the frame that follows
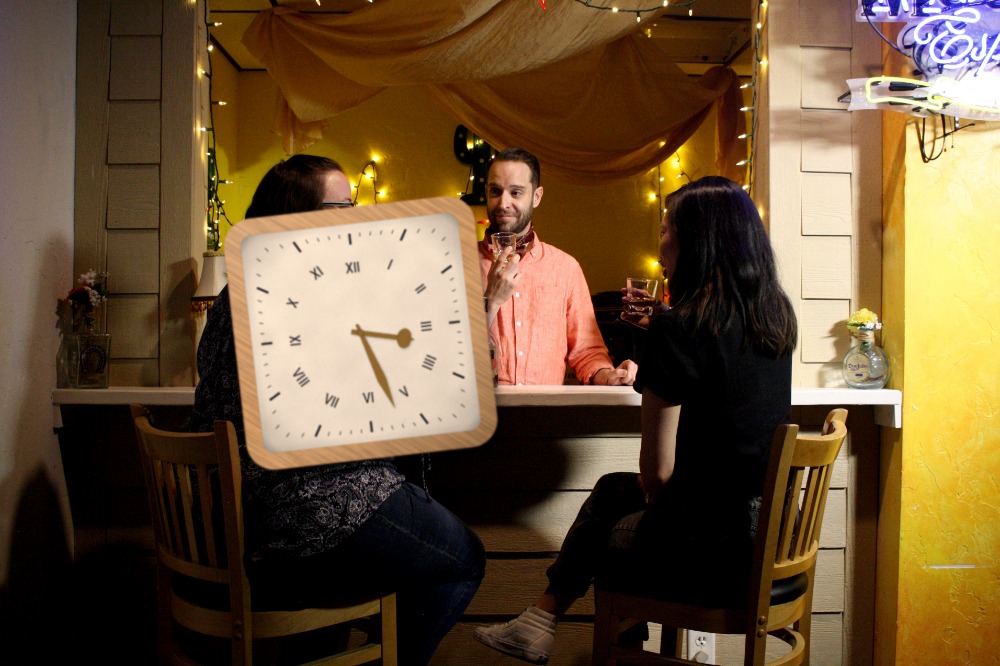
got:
h=3 m=27
